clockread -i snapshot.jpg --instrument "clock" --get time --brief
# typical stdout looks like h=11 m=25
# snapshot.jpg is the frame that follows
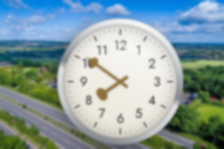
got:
h=7 m=51
